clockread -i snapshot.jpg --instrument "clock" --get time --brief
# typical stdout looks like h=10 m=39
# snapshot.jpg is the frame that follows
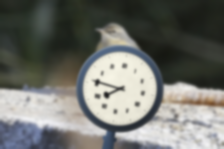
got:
h=7 m=46
